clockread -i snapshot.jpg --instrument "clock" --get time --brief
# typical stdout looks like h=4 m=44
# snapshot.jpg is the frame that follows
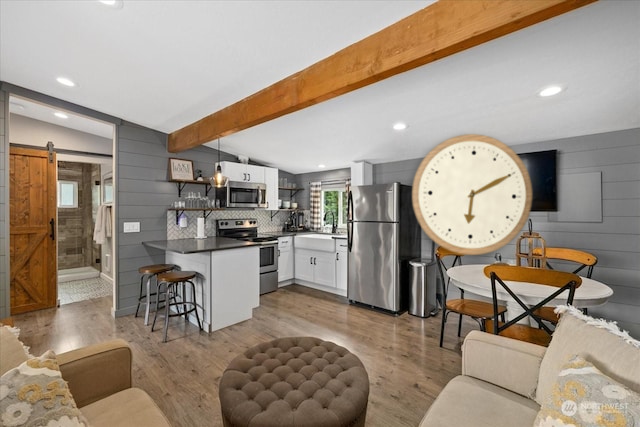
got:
h=6 m=10
